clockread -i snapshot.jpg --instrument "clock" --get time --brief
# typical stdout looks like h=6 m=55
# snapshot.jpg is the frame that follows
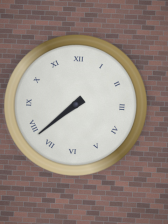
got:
h=7 m=38
